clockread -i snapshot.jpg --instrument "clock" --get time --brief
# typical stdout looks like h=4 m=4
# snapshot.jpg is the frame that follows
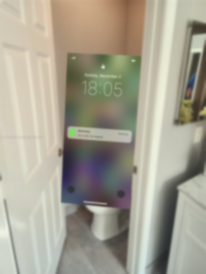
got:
h=18 m=5
